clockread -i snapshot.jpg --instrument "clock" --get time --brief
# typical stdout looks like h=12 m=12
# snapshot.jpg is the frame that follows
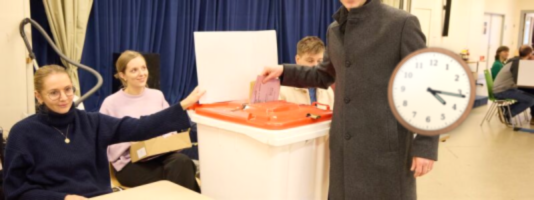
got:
h=4 m=16
